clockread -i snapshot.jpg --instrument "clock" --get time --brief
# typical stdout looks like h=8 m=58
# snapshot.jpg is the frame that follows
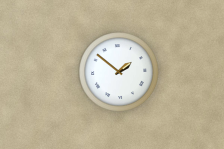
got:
h=1 m=52
